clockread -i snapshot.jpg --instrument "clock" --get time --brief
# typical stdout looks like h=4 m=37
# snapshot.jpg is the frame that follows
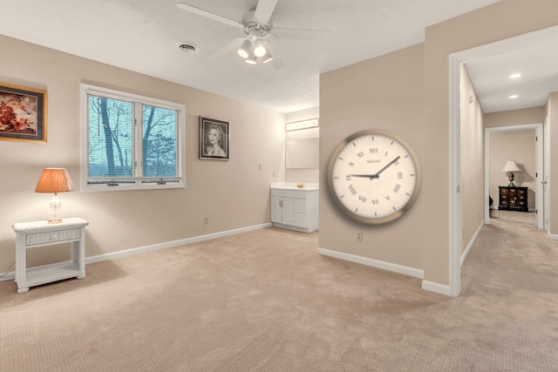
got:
h=9 m=9
